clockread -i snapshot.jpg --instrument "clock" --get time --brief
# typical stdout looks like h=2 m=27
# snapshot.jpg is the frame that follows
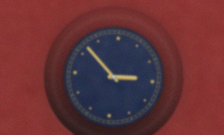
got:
h=2 m=52
